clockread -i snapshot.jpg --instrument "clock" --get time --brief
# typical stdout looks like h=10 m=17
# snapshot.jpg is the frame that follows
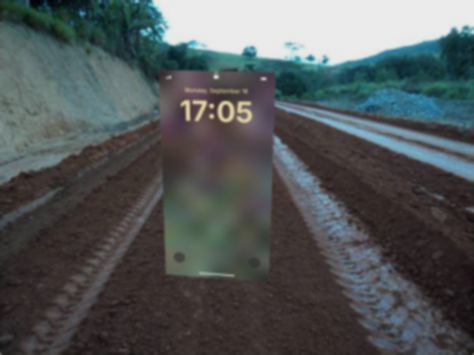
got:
h=17 m=5
